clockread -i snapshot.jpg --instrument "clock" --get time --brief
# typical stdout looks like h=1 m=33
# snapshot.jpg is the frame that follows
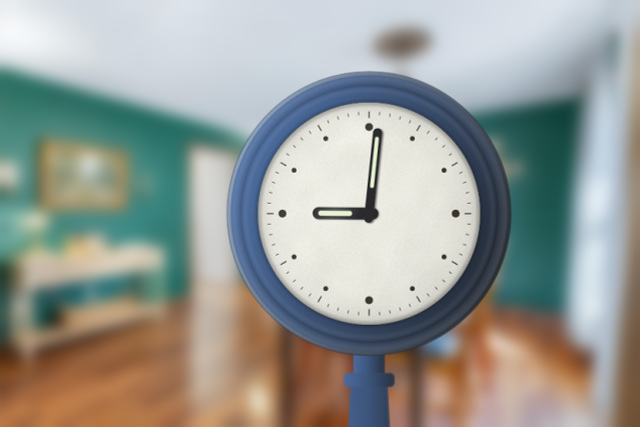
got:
h=9 m=1
